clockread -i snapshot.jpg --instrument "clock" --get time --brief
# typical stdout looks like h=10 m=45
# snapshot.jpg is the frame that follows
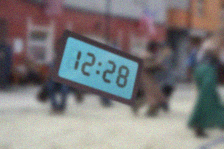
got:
h=12 m=28
